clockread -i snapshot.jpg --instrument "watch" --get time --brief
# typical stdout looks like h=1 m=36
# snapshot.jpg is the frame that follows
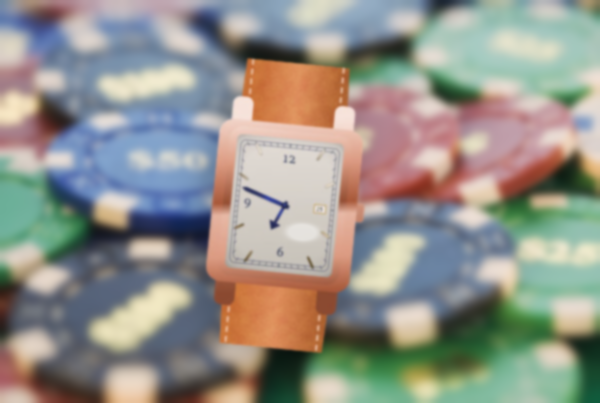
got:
h=6 m=48
